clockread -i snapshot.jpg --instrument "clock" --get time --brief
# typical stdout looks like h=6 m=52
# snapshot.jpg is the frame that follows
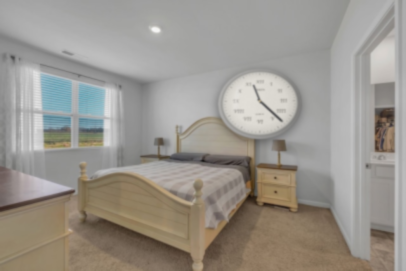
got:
h=11 m=23
